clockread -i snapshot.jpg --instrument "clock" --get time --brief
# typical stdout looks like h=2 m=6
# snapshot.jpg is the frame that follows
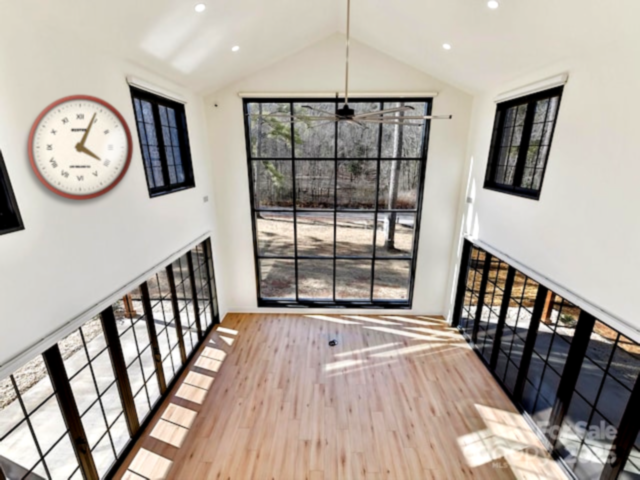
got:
h=4 m=4
